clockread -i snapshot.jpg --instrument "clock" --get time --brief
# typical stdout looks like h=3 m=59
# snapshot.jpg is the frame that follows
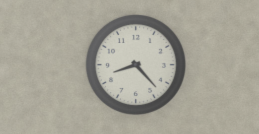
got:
h=8 m=23
